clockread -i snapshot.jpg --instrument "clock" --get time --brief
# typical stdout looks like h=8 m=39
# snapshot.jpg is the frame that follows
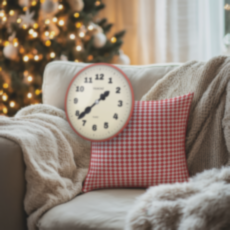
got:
h=1 m=38
